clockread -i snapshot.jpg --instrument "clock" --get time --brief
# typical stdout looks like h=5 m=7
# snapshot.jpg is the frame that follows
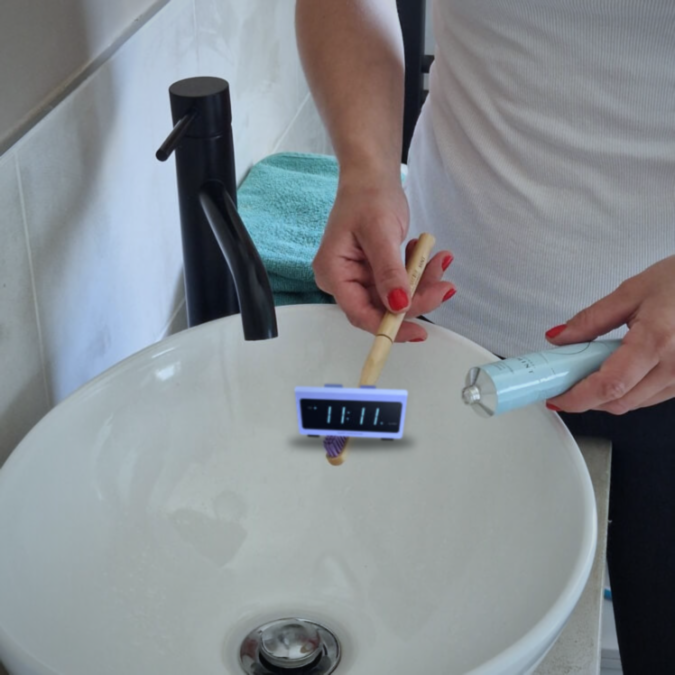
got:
h=11 m=11
